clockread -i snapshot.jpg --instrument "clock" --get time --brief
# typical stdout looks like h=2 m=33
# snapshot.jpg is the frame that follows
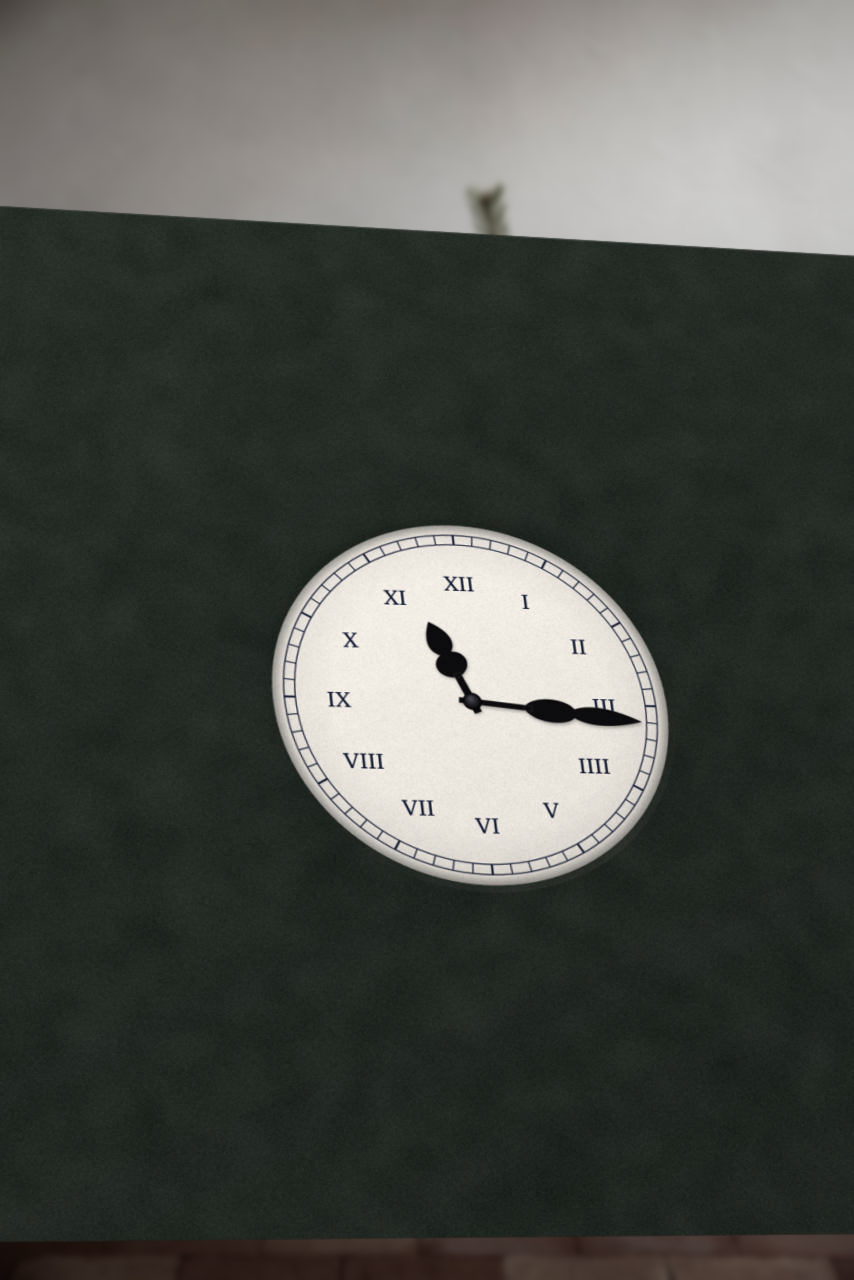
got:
h=11 m=16
